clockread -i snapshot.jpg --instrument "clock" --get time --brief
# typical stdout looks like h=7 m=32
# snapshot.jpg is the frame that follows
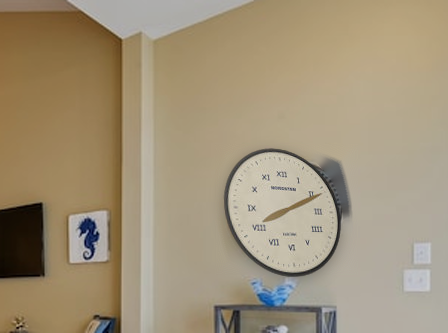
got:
h=8 m=11
